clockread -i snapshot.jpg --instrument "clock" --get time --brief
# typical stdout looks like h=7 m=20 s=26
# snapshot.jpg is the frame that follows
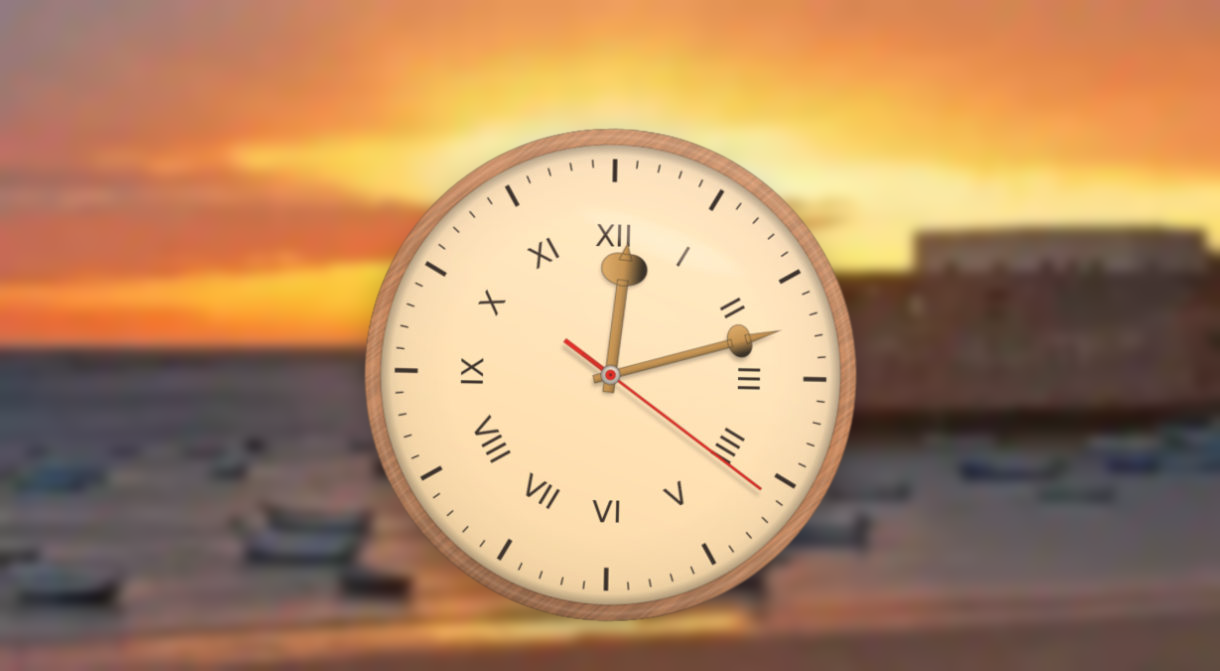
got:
h=12 m=12 s=21
